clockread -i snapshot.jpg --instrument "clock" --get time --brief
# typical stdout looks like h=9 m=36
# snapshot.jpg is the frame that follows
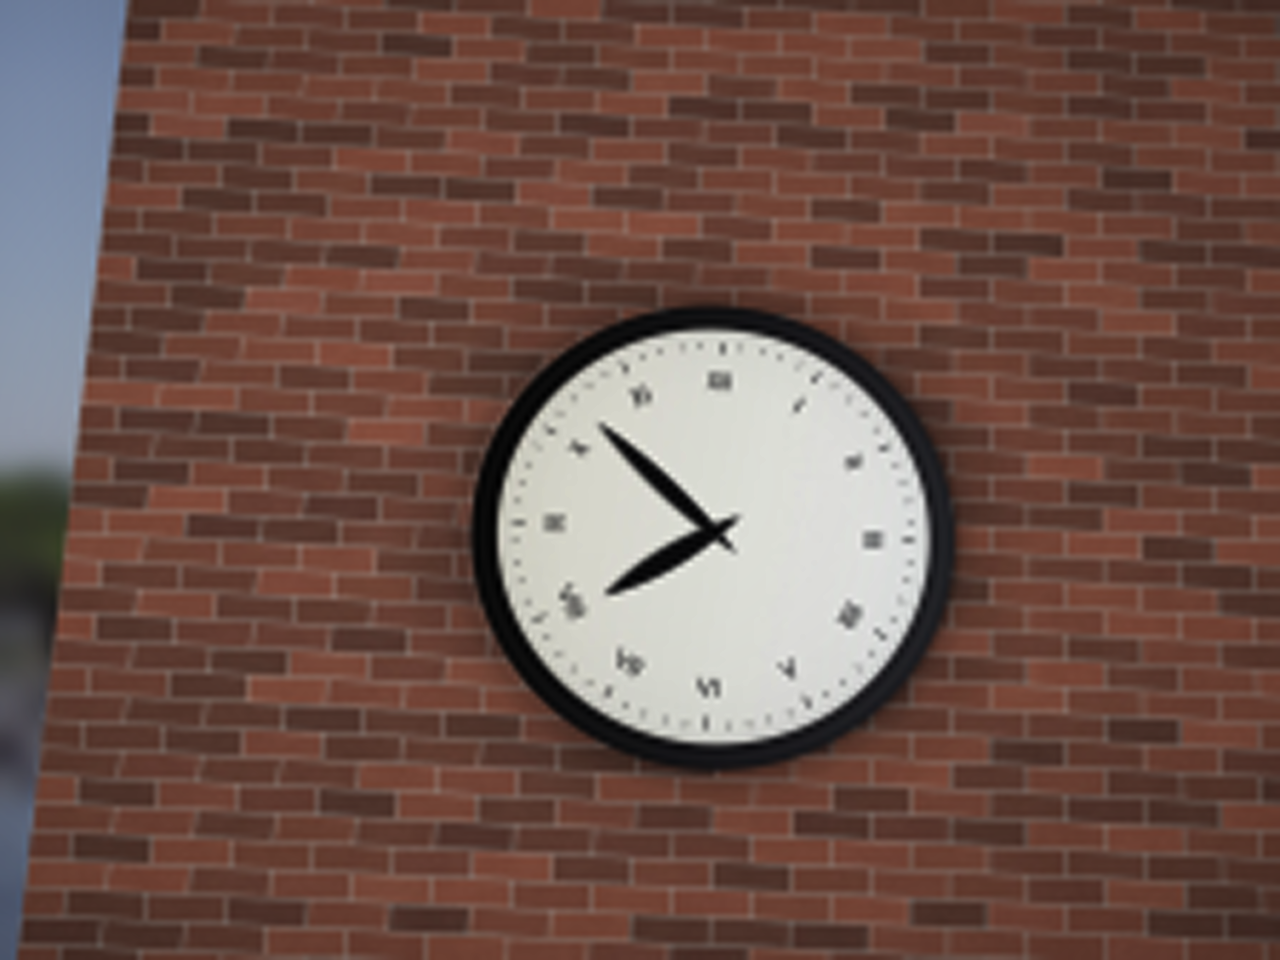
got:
h=7 m=52
